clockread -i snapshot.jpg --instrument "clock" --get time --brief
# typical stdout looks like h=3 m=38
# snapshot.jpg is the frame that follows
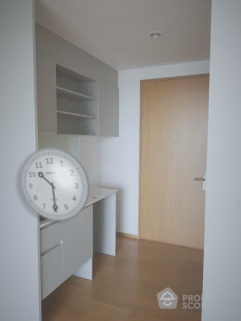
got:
h=10 m=30
